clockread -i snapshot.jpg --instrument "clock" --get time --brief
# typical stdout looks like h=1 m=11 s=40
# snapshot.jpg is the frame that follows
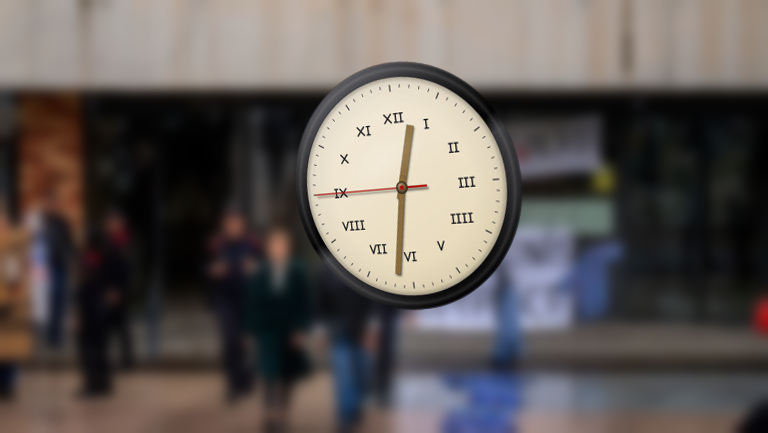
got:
h=12 m=31 s=45
